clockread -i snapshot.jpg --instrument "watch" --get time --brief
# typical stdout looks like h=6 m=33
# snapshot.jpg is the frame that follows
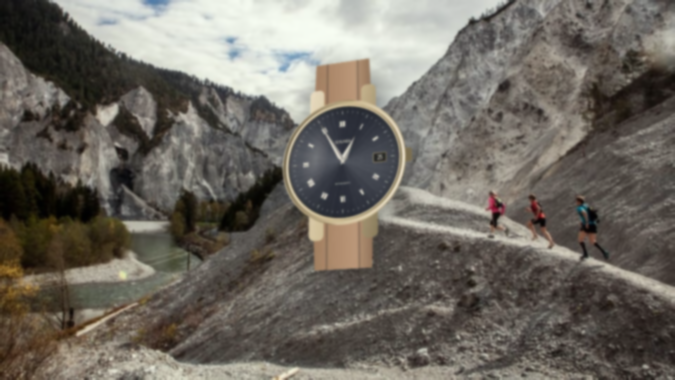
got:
h=12 m=55
